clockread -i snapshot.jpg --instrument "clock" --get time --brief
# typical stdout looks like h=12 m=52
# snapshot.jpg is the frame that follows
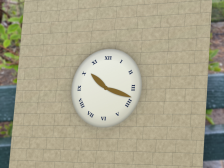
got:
h=10 m=18
